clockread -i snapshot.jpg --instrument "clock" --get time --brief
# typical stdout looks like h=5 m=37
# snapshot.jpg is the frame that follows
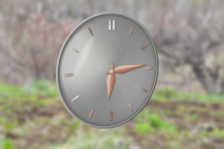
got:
h=6 m=14
